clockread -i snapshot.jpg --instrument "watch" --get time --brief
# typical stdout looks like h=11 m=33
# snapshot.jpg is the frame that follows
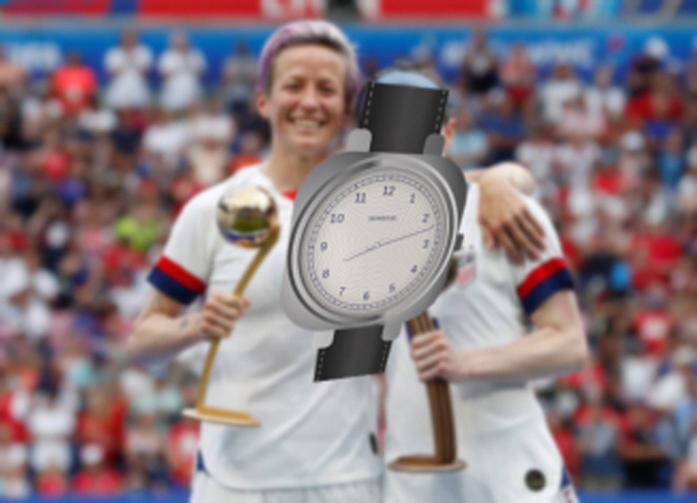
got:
h=8 m=12
